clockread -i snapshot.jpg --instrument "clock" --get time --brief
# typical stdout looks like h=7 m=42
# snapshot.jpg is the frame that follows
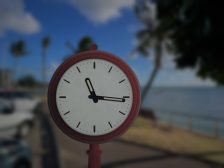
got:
h=11 m=16
